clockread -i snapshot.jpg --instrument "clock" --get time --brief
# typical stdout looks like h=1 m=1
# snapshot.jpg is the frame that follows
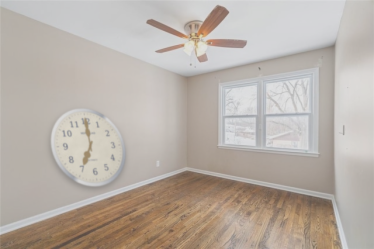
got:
h=7 m=0
